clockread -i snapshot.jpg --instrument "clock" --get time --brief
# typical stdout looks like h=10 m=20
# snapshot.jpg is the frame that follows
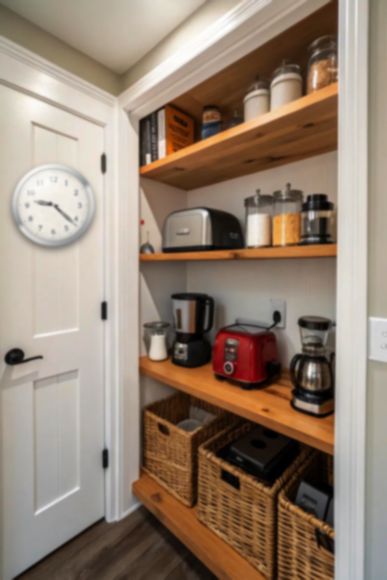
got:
h=9 m=22
